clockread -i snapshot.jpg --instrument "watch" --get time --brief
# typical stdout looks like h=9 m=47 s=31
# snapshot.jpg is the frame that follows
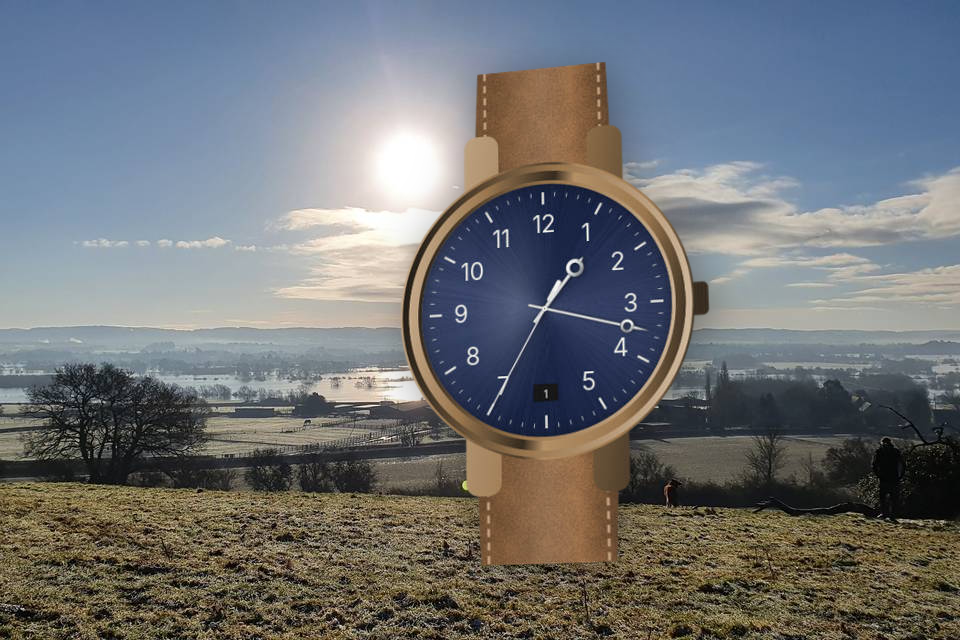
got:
h=1 m=17 s=35
